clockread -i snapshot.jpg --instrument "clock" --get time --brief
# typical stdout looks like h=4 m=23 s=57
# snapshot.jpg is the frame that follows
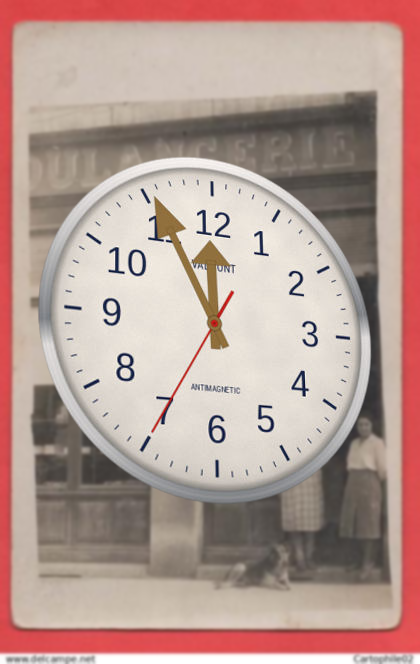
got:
h=11 m=55 s=35
